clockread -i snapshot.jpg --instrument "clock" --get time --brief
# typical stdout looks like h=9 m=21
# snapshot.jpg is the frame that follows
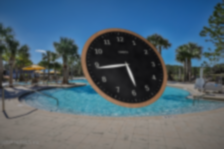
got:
h=5 m=44
